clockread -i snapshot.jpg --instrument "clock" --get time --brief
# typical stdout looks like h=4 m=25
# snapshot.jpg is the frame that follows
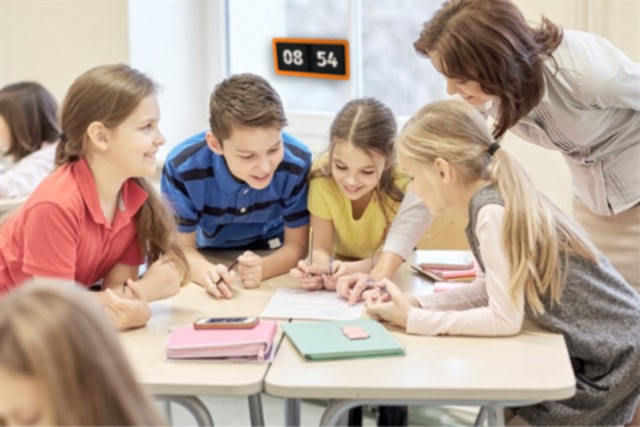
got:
h=8 m=54
